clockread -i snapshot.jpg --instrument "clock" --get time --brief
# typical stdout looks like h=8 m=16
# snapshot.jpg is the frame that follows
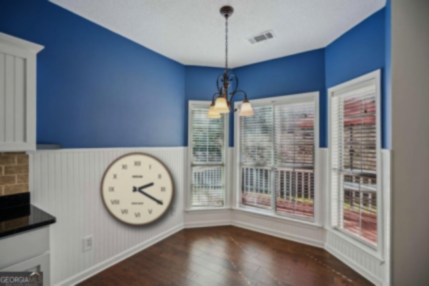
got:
h=2 m=20
